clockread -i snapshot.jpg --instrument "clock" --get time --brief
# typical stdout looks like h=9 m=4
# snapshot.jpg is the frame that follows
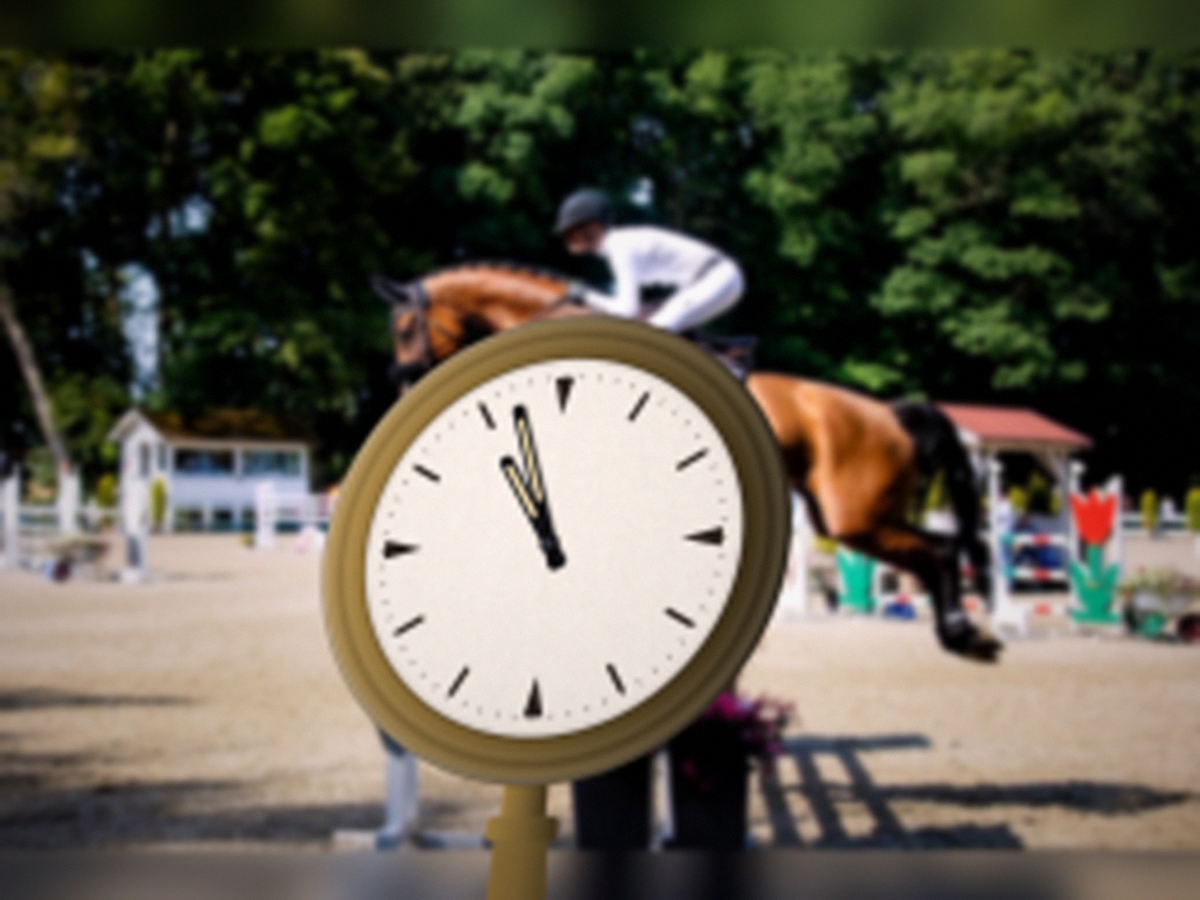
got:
h=10 m=57
